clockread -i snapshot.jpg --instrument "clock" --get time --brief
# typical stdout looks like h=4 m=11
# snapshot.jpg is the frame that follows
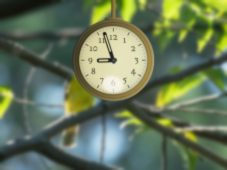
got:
h=8 m=57
